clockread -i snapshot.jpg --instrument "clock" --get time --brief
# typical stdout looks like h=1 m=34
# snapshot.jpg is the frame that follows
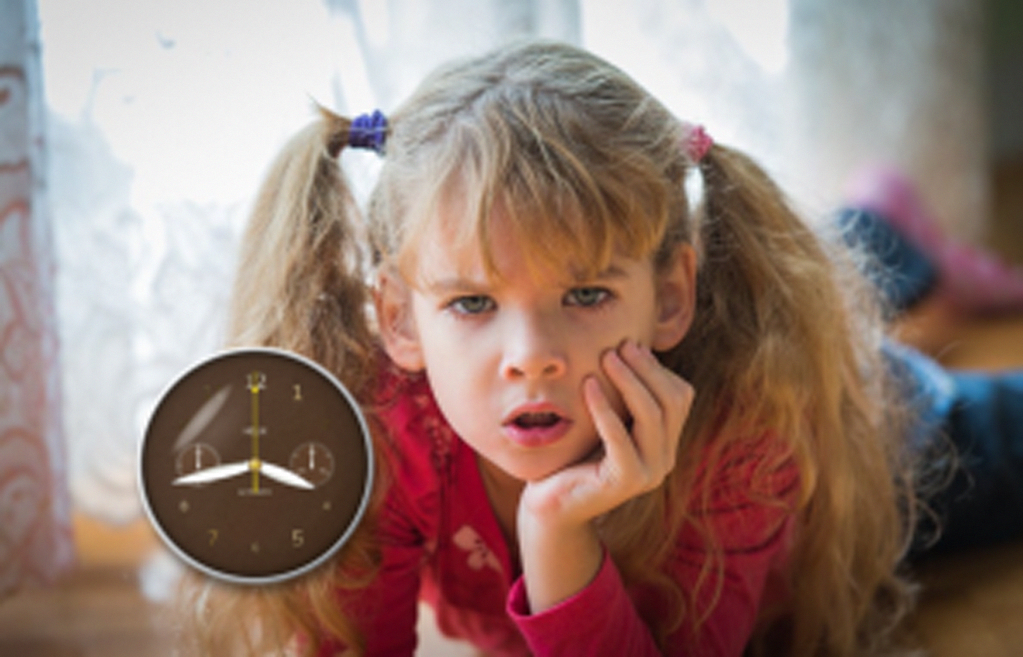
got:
h=3 m=43
